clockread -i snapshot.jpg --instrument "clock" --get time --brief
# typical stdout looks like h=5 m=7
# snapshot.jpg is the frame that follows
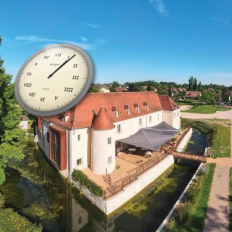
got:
h=1 m=6
